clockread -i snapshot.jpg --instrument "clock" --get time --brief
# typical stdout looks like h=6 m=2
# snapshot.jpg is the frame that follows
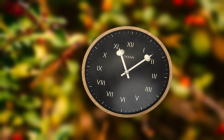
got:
h=11 m=8
